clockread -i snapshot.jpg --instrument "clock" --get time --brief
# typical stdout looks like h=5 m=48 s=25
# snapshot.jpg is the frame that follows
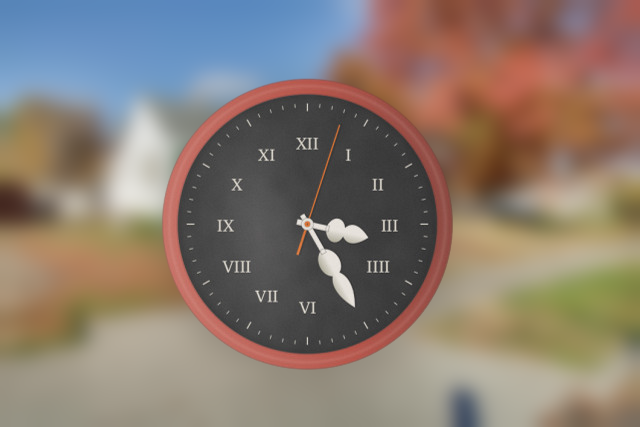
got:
h=3 m=25 s=3
